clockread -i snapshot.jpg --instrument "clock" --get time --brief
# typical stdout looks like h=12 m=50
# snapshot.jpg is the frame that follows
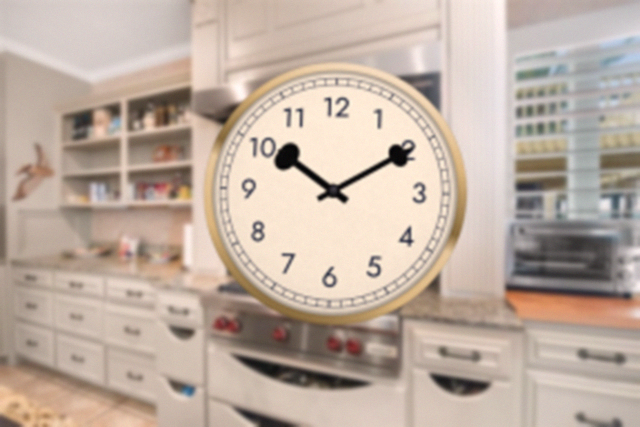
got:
h=10 m=10
